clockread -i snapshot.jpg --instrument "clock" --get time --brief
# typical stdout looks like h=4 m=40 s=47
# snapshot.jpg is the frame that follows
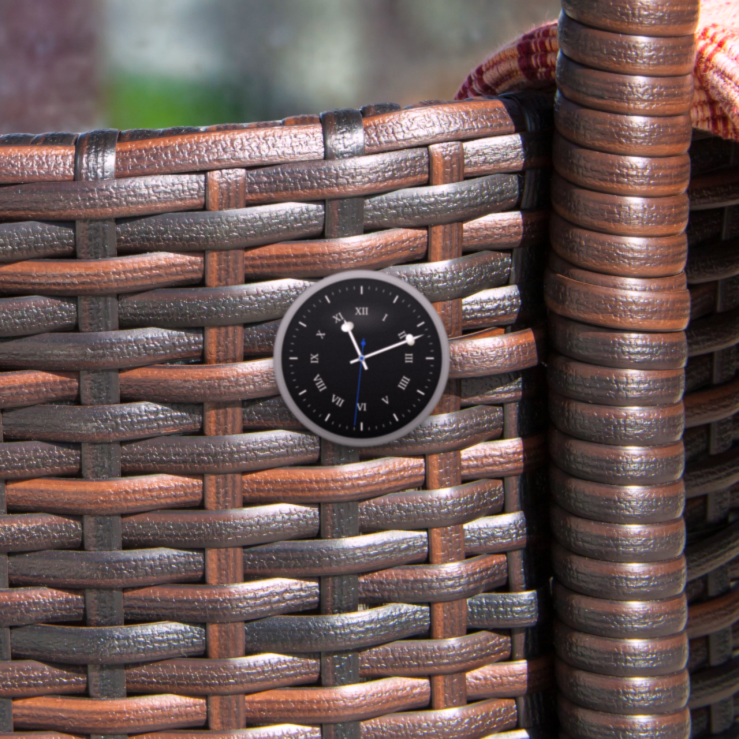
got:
h=11 m=11 s=31
